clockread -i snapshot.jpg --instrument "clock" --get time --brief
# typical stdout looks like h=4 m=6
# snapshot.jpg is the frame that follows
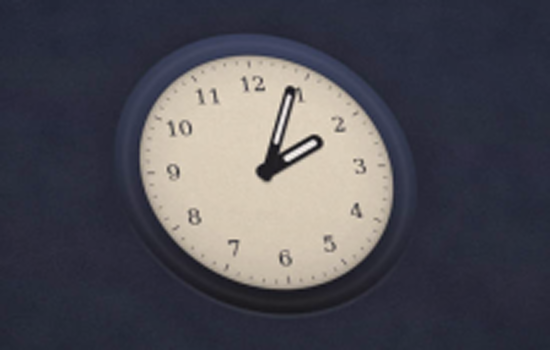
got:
h=2 m=4
